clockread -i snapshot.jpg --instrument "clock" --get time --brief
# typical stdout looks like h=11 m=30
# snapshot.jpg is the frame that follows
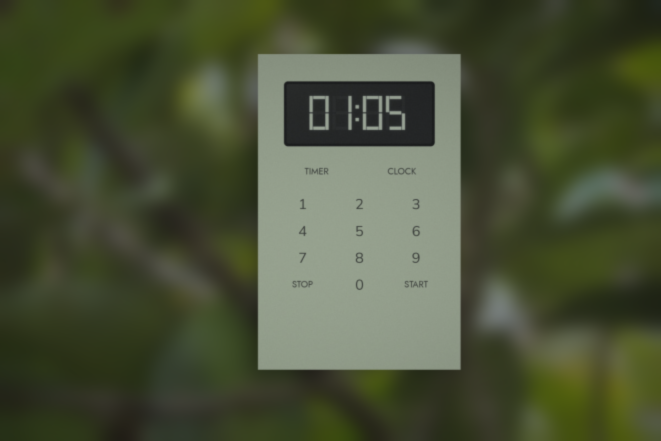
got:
h=1 m=5
